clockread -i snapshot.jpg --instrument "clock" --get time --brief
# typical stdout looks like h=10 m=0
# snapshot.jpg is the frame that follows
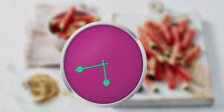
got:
h=5 m=43
